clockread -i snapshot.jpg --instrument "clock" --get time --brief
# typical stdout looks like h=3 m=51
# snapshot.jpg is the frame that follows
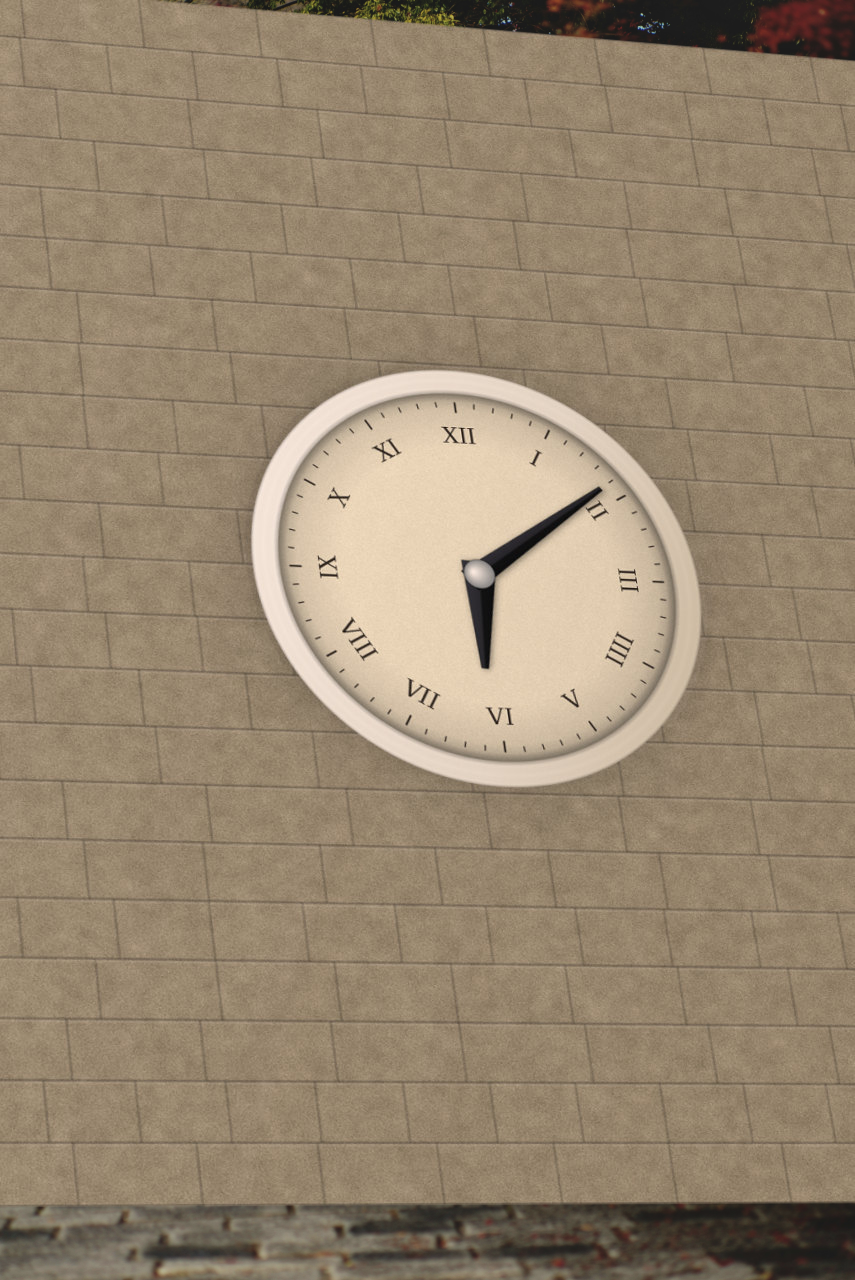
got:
h=6 m=9
